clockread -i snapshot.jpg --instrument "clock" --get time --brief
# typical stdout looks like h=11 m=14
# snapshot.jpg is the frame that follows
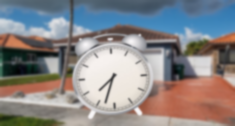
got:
h=7 m=33
